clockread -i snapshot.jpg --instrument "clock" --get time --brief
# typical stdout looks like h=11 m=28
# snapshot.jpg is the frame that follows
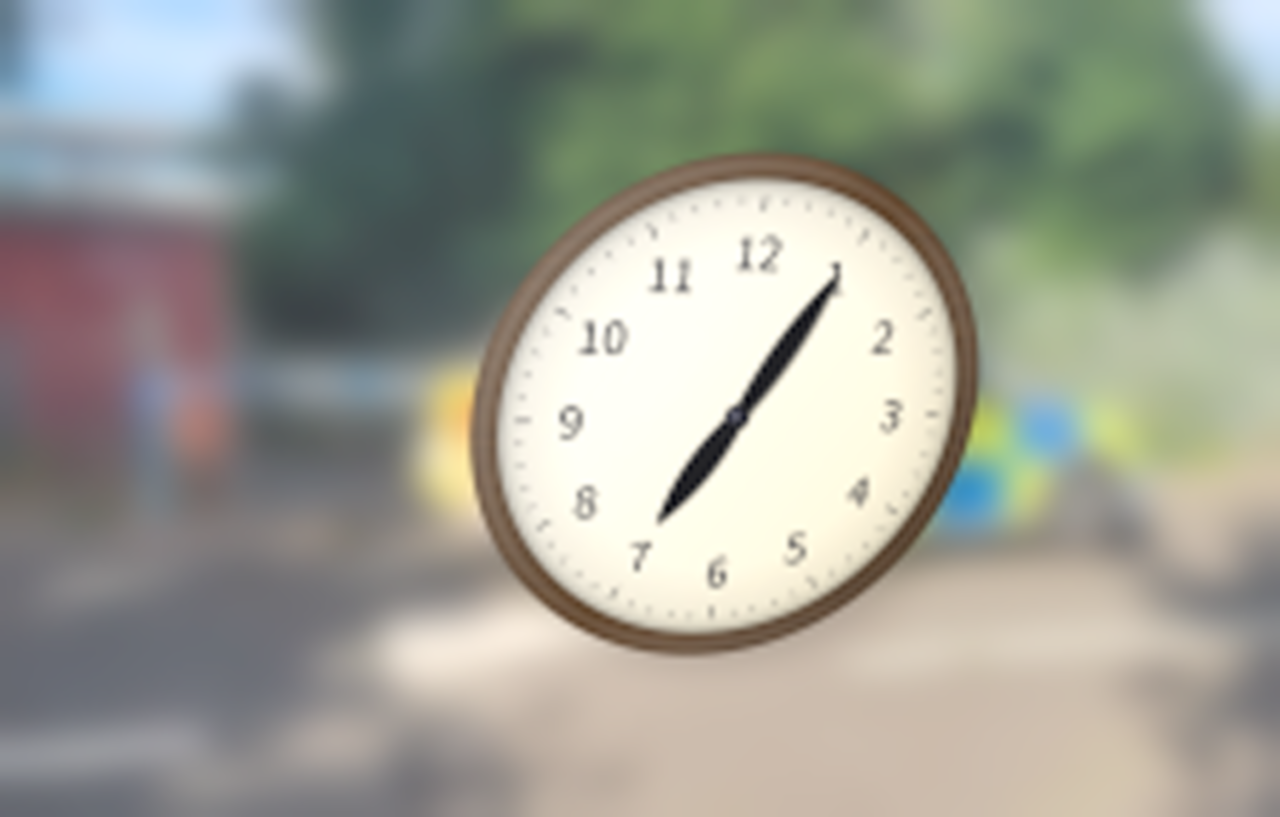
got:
h=7 m=5
